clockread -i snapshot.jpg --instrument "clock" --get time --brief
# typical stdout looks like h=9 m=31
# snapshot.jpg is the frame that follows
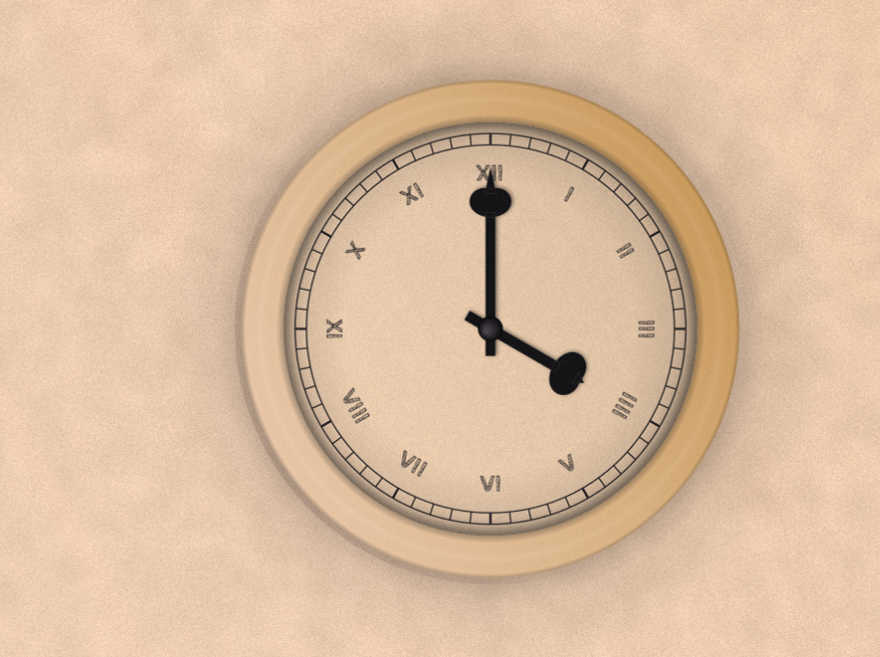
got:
h=4 m=0
